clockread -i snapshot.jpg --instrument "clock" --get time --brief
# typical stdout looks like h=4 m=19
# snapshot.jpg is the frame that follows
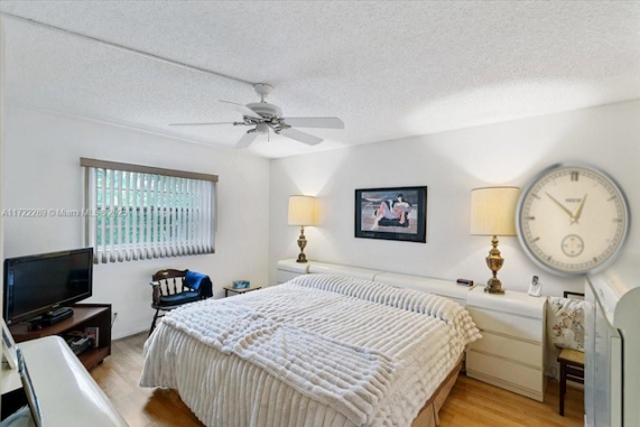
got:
h=12 m=52
